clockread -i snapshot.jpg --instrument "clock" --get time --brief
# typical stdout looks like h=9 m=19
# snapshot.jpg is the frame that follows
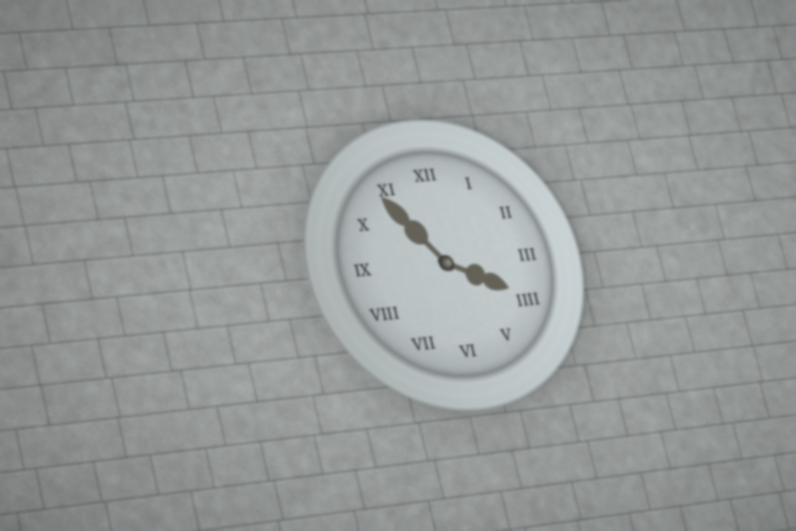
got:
h=3 m=54
